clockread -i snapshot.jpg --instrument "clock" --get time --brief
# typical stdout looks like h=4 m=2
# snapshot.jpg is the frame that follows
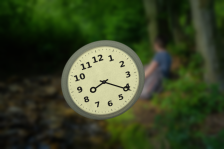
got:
h=8 m=21
